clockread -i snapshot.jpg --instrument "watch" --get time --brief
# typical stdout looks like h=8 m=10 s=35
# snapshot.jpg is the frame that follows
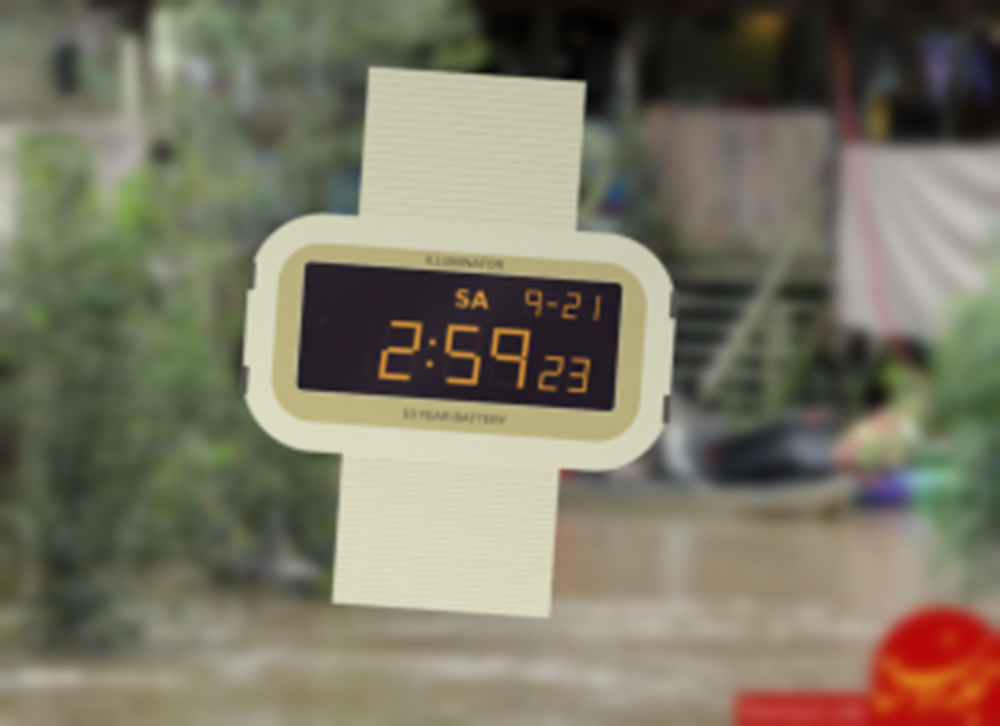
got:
h=2 m=59 s=23
